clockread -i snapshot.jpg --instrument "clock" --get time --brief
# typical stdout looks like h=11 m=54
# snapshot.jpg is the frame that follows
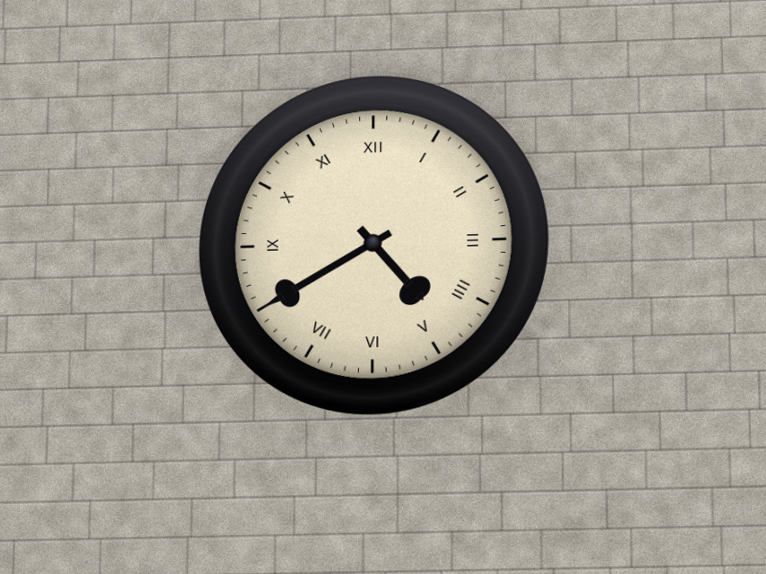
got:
h=4 m=40
